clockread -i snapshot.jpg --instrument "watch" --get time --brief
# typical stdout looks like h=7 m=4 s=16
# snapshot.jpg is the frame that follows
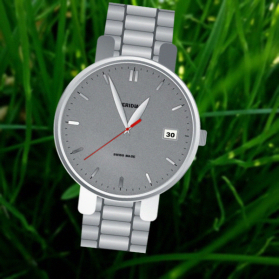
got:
h=12 m=55 s=38
